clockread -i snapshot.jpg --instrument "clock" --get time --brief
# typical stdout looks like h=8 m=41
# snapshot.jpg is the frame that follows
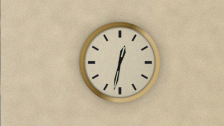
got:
h=12 m=32
